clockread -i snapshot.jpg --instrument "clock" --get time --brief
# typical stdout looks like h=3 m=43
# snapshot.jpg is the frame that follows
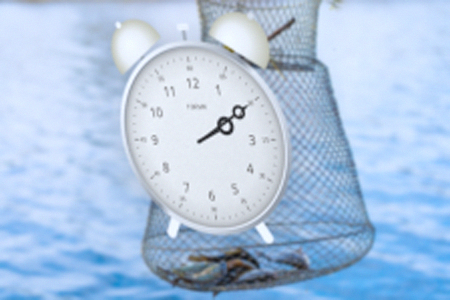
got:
h=2 m=10
